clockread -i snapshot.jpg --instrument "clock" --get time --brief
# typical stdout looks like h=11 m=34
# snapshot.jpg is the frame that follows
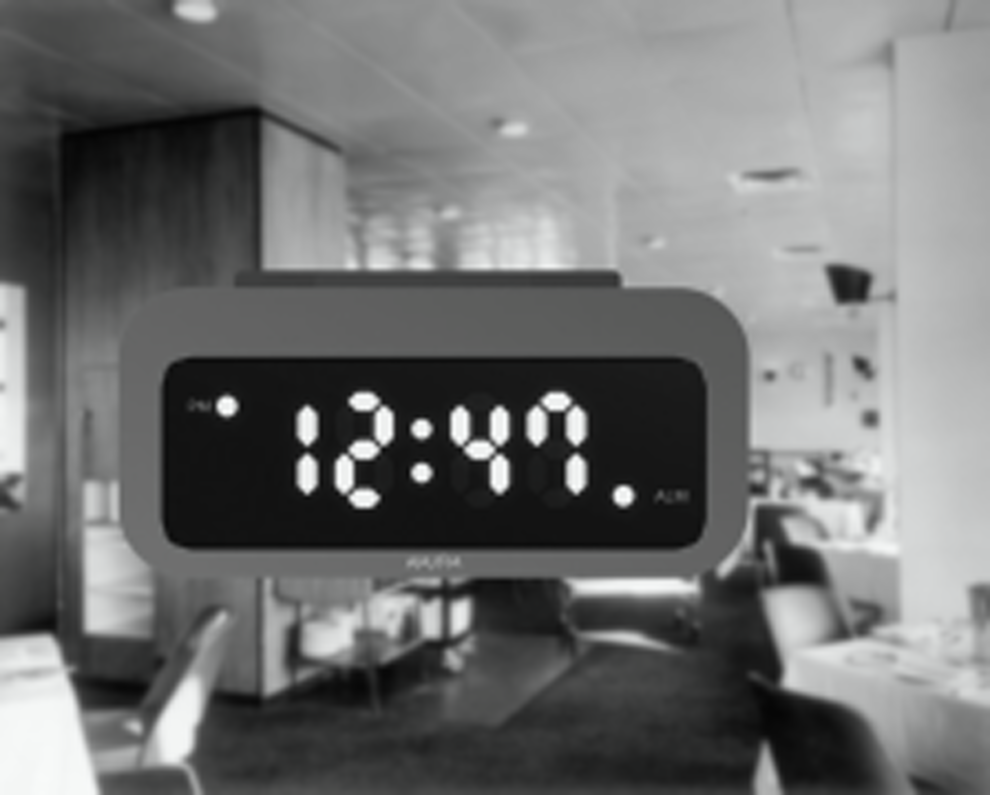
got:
h=12 m=47
